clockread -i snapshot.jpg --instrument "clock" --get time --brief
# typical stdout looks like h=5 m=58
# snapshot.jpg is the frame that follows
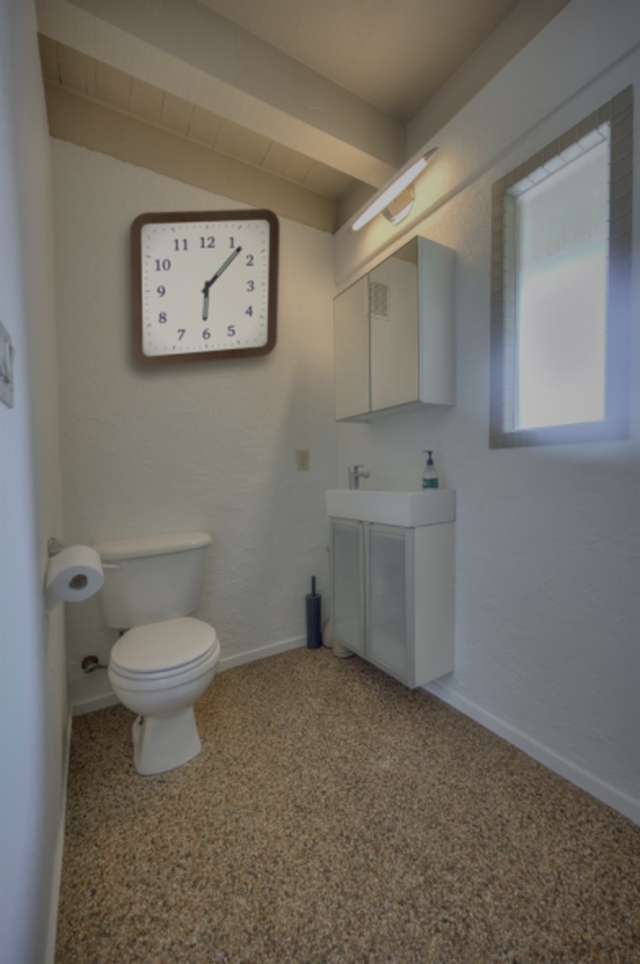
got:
h=6 m=7
